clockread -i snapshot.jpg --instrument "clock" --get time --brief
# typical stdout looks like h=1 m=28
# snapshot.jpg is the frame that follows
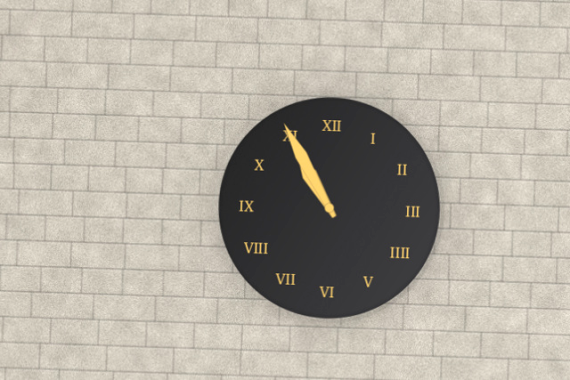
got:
h=10 m=55
